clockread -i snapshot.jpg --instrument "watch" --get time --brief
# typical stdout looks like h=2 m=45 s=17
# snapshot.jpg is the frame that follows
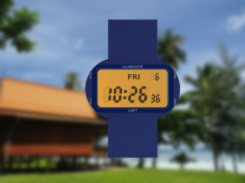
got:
h=10 m=26 s=36
